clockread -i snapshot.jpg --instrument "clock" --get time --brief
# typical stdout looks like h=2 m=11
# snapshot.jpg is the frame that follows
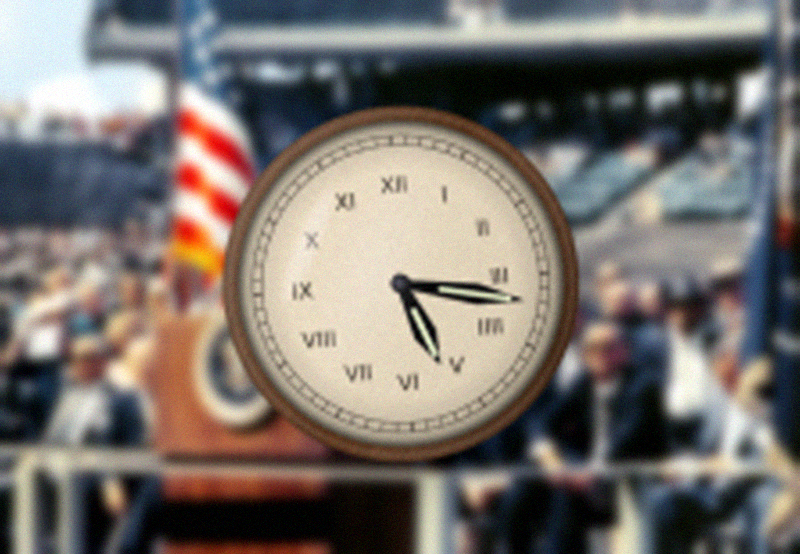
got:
h=5 m=17
